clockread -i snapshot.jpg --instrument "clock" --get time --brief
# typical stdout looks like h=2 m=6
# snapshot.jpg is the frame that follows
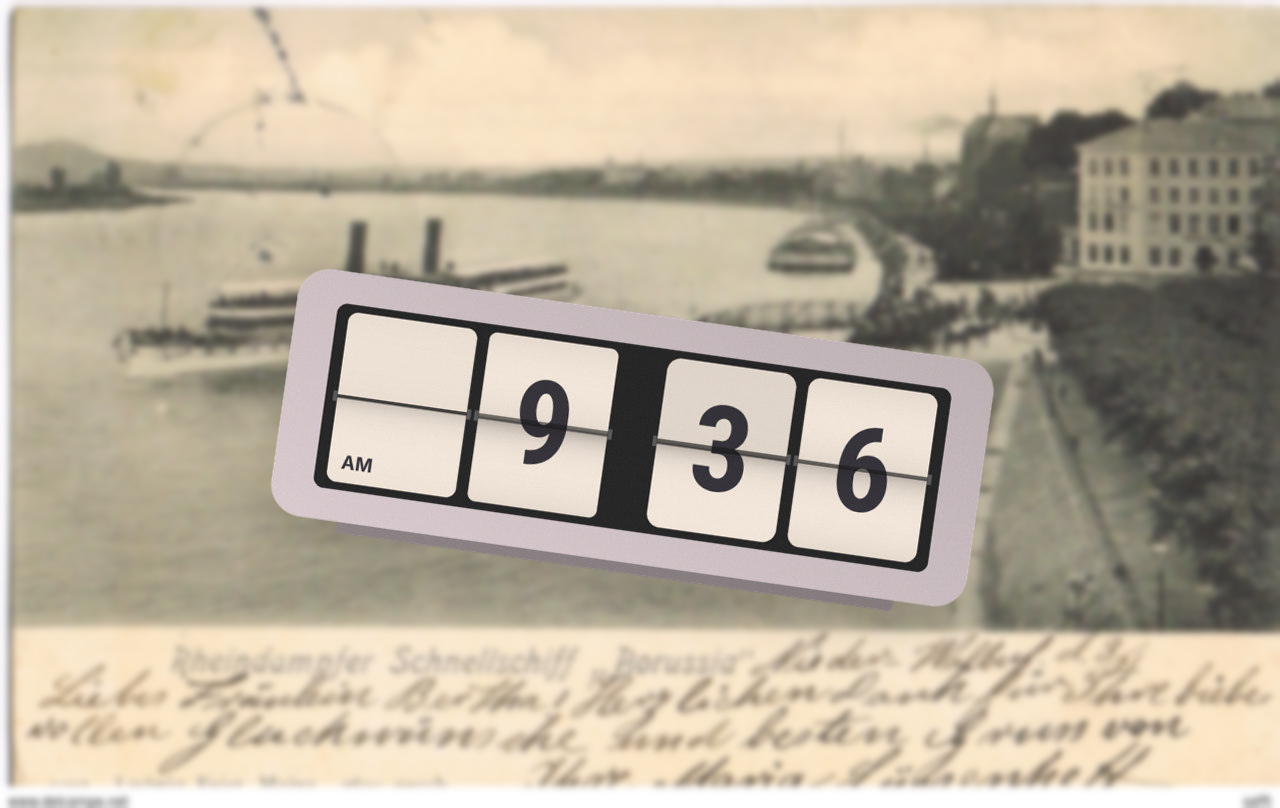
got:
h=9 m=36
